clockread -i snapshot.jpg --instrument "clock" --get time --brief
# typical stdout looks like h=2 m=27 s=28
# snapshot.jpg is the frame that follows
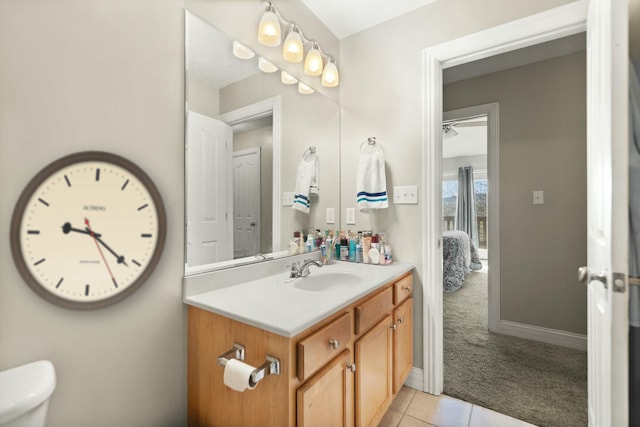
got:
h=9 m=21 s=25
